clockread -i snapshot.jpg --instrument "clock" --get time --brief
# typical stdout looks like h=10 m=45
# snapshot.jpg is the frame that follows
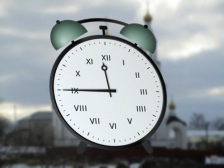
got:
h=11 m=45
